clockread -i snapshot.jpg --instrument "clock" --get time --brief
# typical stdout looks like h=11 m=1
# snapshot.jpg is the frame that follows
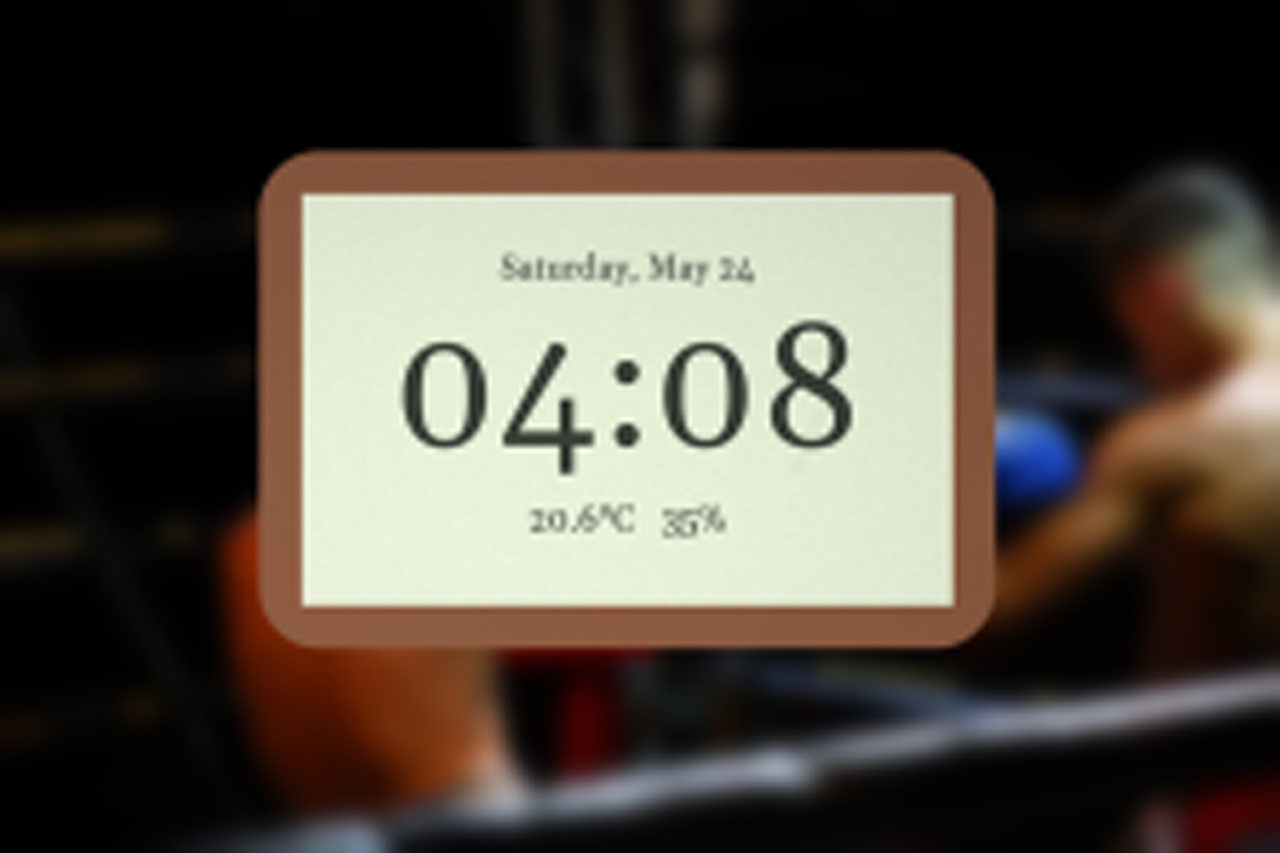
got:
h=4 m=8
